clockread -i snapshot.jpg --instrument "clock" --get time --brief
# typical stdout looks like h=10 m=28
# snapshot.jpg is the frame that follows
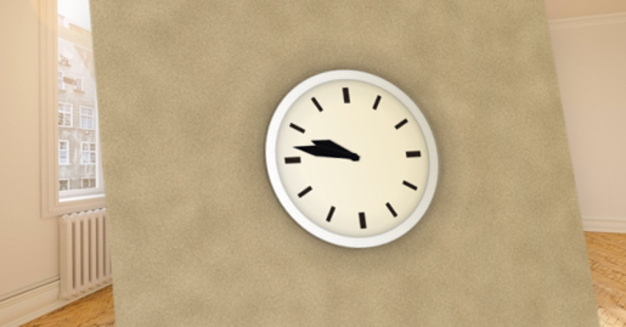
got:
h=9 m=47
